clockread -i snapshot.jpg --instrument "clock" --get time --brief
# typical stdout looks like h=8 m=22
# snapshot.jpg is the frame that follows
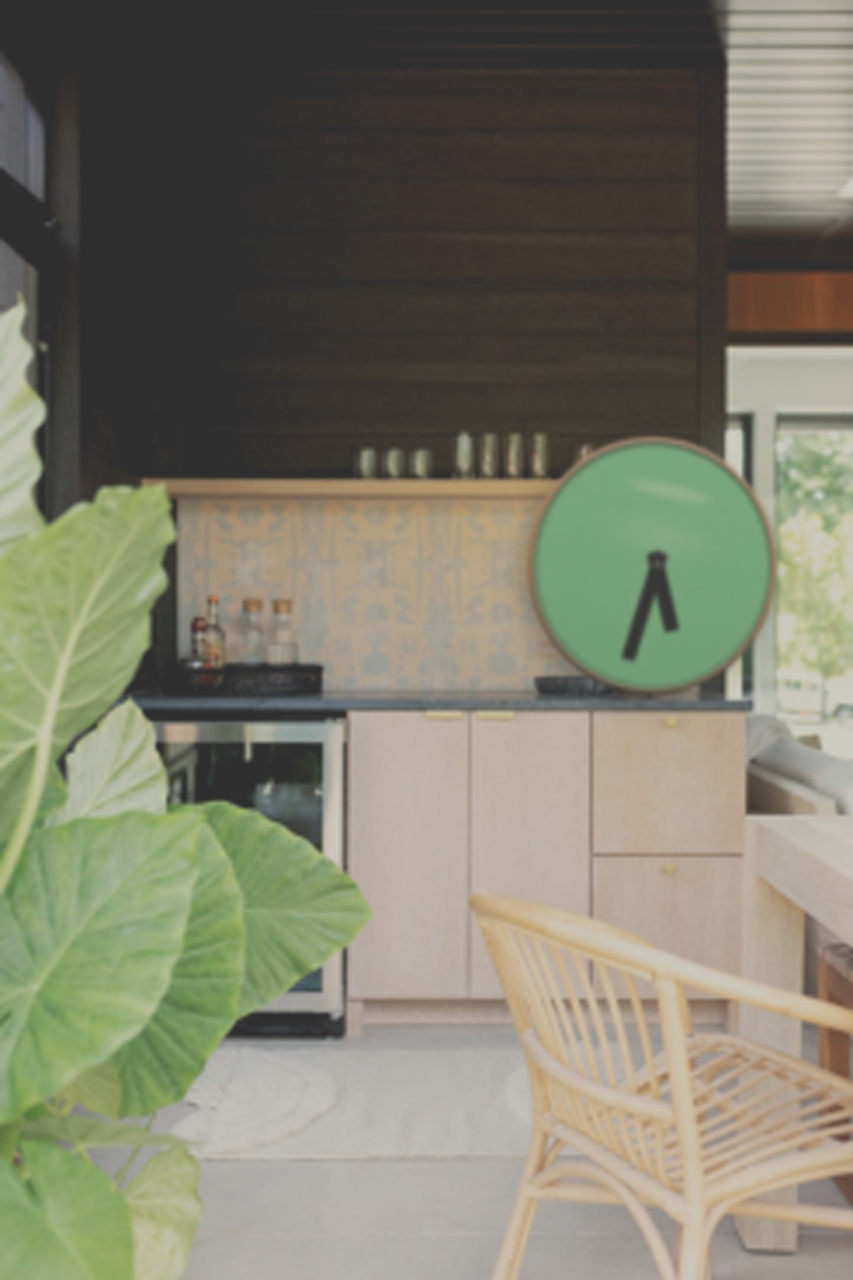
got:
h=5 m=33
